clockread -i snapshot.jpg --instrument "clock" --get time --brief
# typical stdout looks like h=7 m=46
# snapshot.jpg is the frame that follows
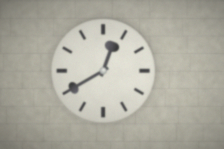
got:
h=12 m=40
